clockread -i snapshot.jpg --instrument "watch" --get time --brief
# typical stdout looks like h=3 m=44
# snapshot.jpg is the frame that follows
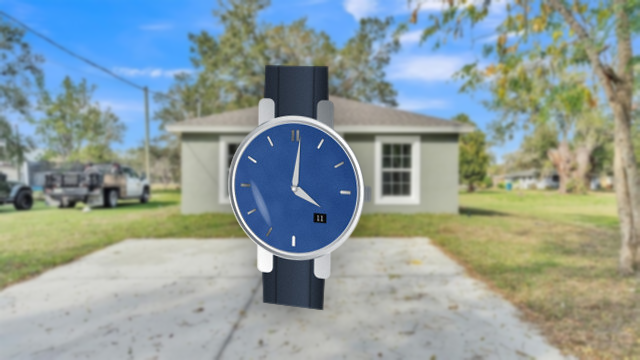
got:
h=4 m=1
